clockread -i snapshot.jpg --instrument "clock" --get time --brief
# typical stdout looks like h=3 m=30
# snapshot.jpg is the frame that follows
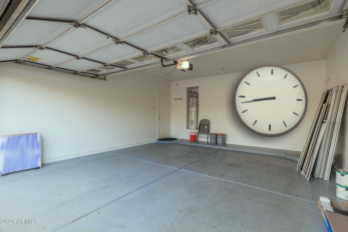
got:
h=8 m=43
